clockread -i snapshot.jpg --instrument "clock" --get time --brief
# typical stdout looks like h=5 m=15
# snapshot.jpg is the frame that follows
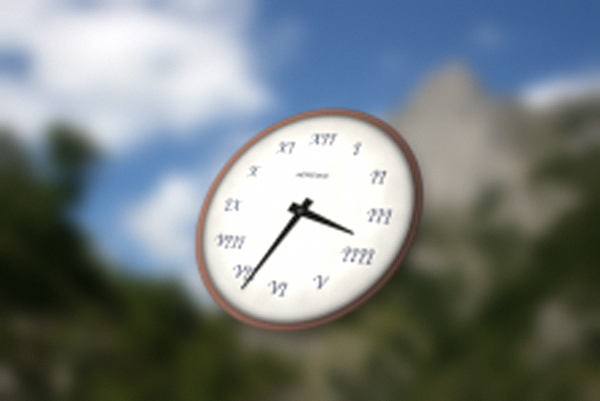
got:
h=3 m=34
